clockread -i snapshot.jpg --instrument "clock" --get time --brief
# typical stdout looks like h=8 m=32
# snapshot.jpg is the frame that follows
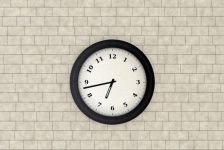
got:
h=6 m=43
